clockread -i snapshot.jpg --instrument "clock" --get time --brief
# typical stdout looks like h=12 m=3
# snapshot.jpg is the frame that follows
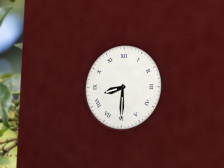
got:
h=8 m=30
